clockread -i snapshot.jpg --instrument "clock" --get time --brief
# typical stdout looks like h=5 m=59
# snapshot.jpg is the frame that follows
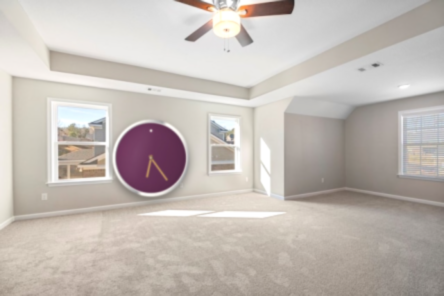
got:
h=6 m=24
